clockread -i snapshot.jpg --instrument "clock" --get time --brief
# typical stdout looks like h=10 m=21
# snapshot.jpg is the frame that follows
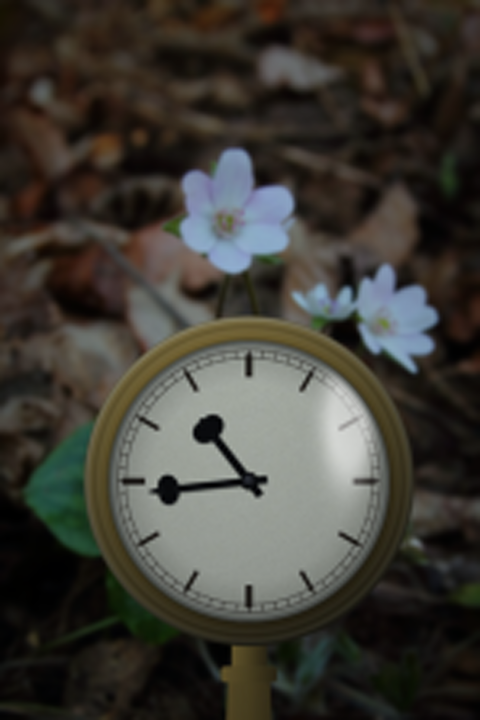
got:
h=10 m=44
